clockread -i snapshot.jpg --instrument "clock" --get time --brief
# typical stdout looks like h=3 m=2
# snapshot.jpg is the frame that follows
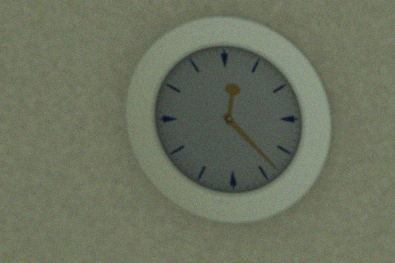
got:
h=12 m=23
